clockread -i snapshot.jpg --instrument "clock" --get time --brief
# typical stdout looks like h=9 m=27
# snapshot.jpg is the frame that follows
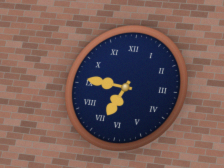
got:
h=6 m=46
